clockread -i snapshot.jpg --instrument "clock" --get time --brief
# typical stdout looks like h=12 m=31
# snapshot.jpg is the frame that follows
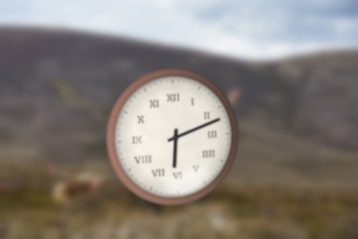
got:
h=6 m=12
